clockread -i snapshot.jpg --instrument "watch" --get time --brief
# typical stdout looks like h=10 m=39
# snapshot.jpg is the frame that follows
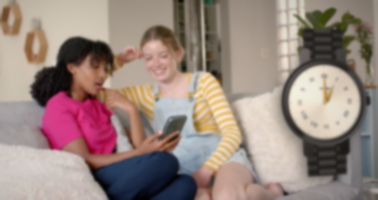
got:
h=1 m=0
